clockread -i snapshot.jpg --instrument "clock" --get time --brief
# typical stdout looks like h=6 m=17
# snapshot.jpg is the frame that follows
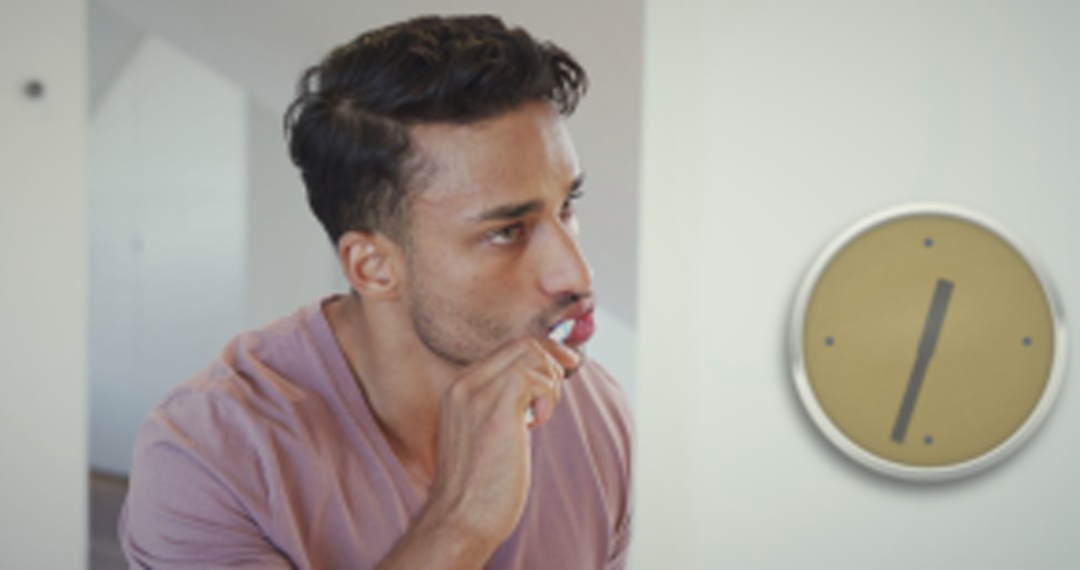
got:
h=12 m=33
